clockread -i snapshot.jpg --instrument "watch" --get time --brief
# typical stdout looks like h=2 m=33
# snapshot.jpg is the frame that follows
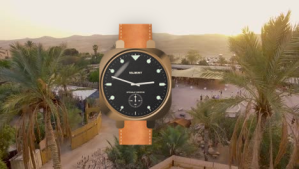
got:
h=2 m=48
